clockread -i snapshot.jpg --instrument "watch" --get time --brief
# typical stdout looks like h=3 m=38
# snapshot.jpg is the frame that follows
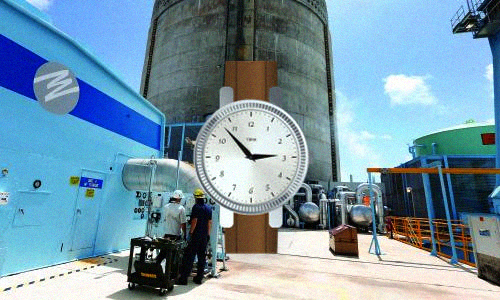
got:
h=2 m=53
